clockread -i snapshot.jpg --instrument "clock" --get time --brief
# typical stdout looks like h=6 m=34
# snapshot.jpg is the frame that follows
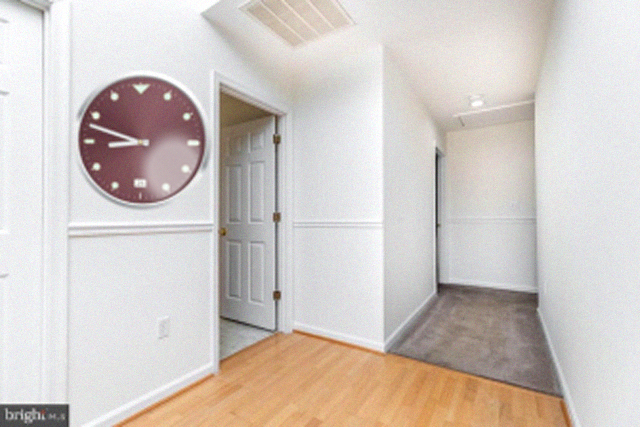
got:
h=8 m=48
